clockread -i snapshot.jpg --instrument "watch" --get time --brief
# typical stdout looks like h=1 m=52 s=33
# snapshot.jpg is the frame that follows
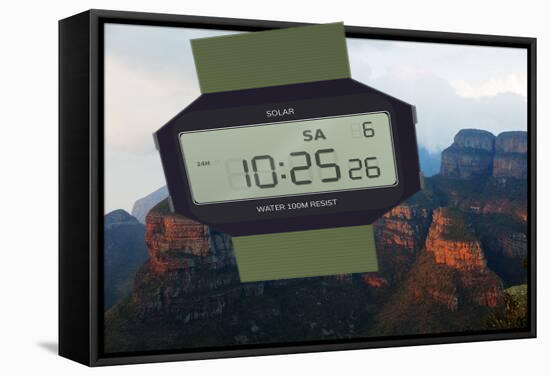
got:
h=10 m=25 s=26
